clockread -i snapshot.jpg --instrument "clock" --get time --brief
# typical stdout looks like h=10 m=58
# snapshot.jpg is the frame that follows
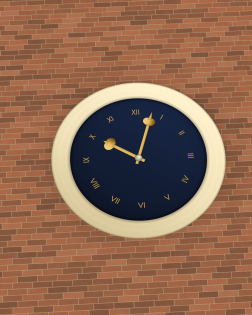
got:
h=10 m=3
